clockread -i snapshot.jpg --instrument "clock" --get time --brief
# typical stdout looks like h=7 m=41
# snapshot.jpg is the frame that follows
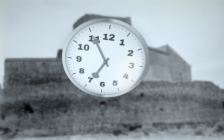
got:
h=6 m=55
